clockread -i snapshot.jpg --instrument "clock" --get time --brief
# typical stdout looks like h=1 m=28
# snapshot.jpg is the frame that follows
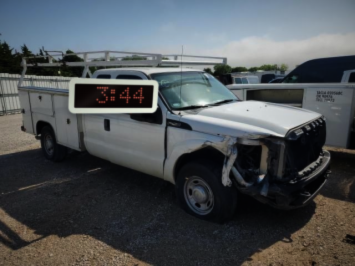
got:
h=3 m=44
